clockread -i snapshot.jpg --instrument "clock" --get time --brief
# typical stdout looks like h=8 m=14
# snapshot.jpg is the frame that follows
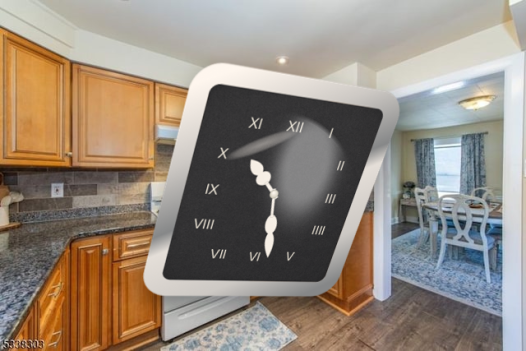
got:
h=10 m=28
